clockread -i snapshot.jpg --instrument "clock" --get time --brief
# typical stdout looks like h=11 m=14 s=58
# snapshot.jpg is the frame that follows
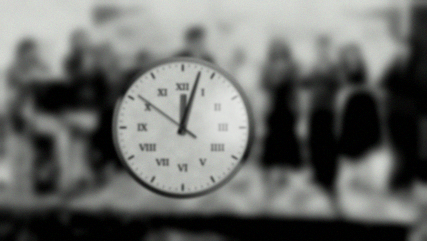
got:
h=12 m=2 s=51
